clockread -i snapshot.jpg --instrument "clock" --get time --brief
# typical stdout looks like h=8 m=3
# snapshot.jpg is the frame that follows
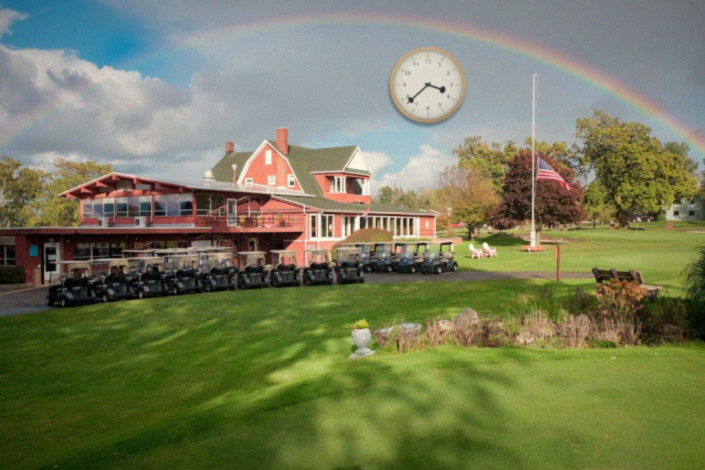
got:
h=3 m=38
